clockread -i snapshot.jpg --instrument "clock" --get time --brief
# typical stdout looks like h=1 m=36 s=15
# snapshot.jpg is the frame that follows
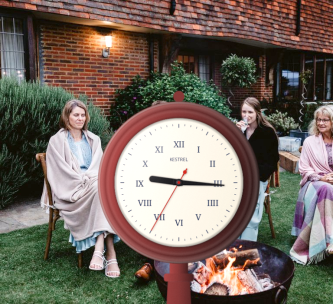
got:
h=9 m=15 s=35
